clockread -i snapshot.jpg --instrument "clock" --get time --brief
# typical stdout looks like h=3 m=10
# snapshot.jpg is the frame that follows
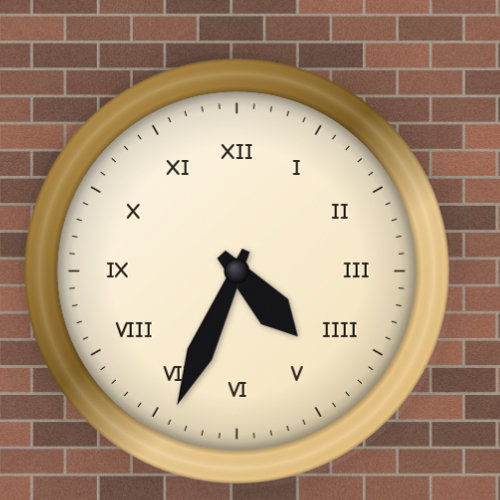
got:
h=4 m=34
